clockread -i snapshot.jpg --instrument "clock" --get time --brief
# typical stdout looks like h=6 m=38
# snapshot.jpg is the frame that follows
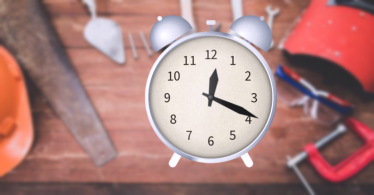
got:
h=12 m=19
